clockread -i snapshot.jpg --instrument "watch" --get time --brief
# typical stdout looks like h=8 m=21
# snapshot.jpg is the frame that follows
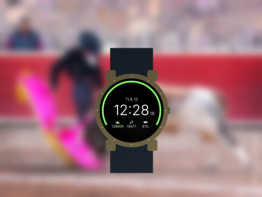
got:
h=12 m=28
